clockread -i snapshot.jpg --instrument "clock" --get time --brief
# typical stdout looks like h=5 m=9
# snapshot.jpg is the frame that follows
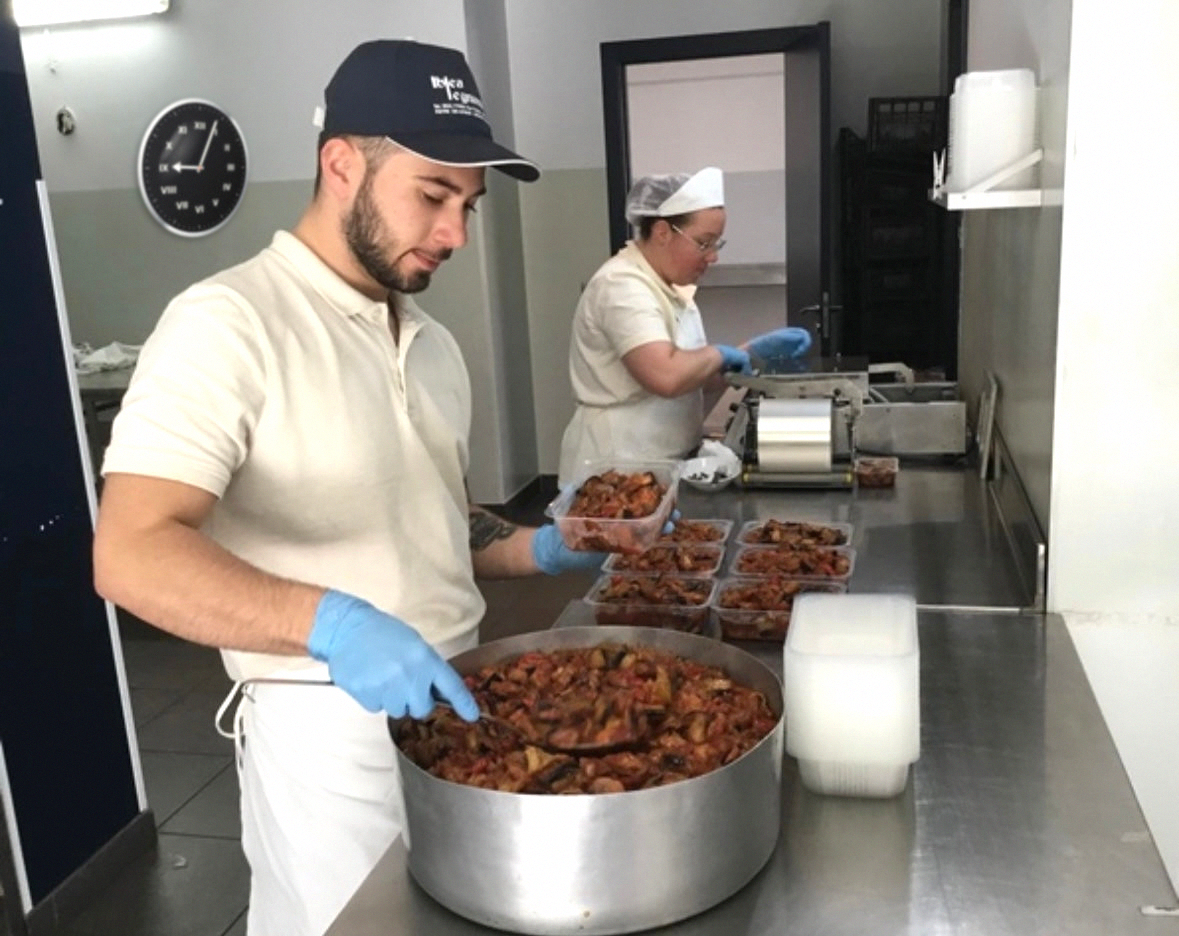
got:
h=9 m=4
